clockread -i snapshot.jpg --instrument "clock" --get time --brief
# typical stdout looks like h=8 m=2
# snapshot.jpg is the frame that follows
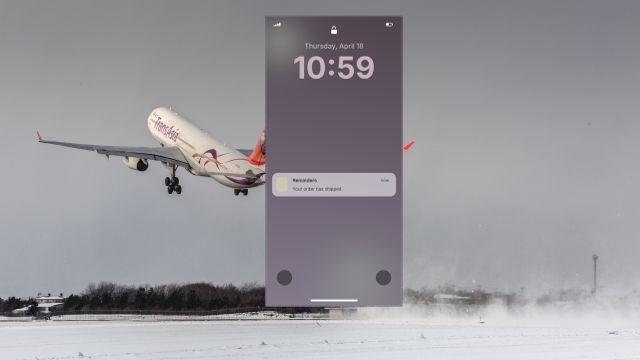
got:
h=10 m=59
